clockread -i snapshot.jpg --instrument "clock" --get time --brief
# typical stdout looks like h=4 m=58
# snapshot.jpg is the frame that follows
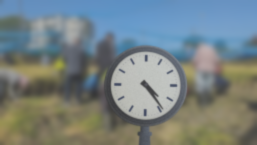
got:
h=4 m=24
